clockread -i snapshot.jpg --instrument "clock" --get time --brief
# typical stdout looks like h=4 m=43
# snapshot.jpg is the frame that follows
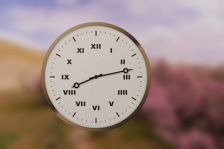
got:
h=8 m=13
